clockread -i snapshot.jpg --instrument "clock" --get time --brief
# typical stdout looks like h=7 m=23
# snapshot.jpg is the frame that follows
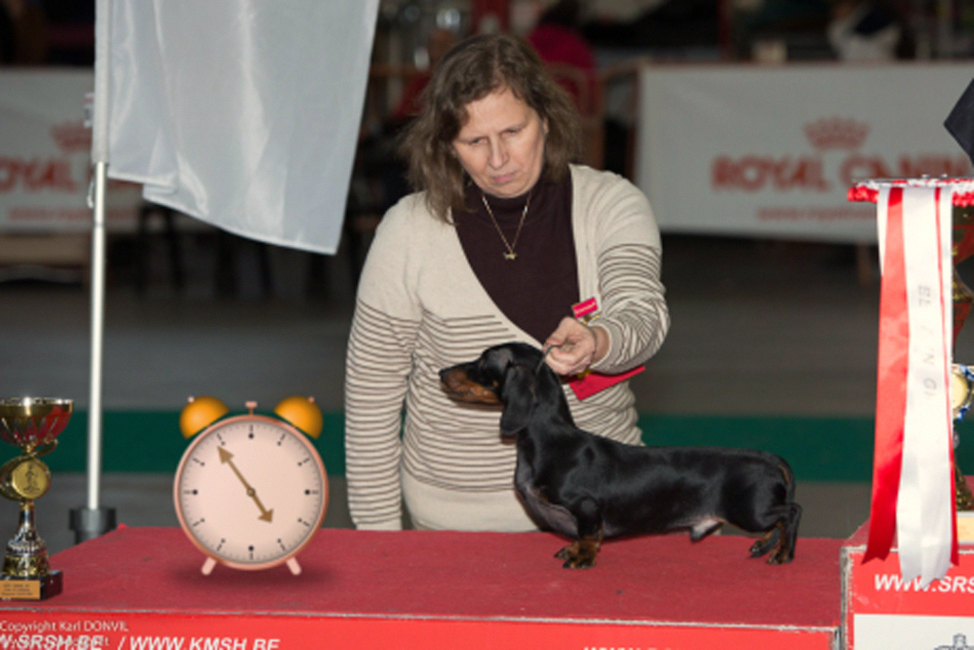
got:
h=4 m=54
